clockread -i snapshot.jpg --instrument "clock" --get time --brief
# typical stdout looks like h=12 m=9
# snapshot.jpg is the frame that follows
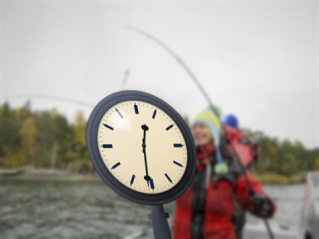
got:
h=12 m=31
